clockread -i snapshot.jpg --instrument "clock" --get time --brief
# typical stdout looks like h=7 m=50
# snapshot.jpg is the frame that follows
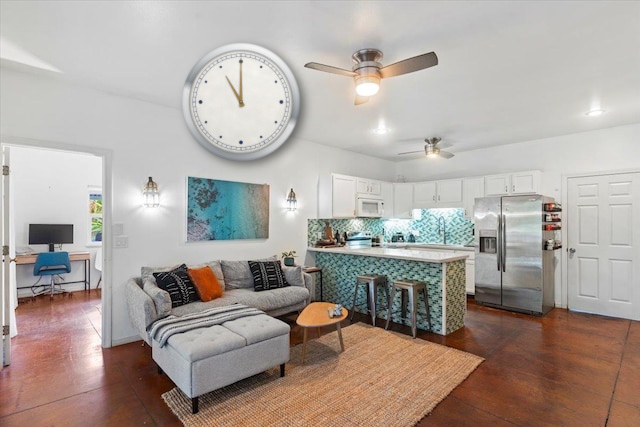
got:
h=11 m=0
